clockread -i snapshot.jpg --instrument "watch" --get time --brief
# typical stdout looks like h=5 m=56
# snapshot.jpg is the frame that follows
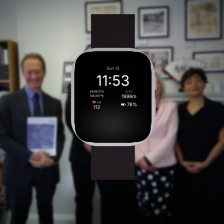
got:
h=11 m=53
